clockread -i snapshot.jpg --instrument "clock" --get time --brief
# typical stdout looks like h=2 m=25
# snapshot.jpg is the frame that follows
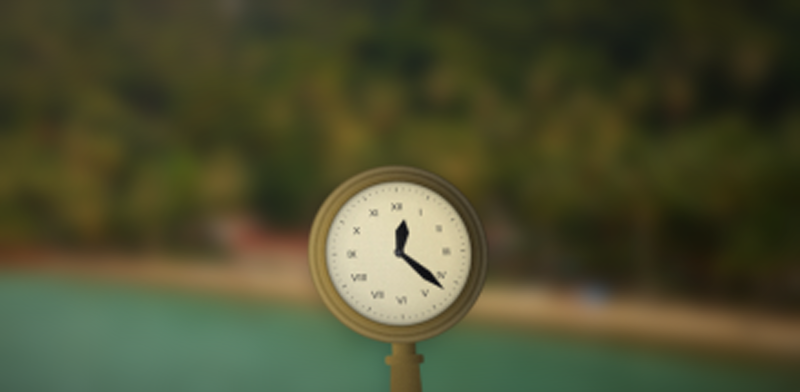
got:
h=12 m=22
